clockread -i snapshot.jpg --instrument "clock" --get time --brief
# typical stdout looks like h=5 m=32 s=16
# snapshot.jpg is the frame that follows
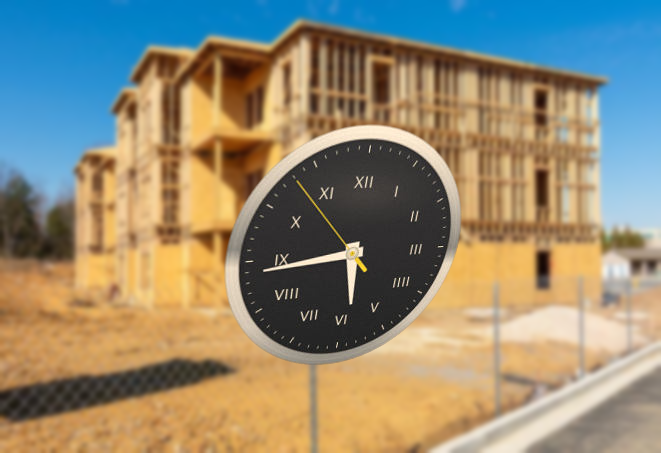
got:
h=5 m=43 s=53
